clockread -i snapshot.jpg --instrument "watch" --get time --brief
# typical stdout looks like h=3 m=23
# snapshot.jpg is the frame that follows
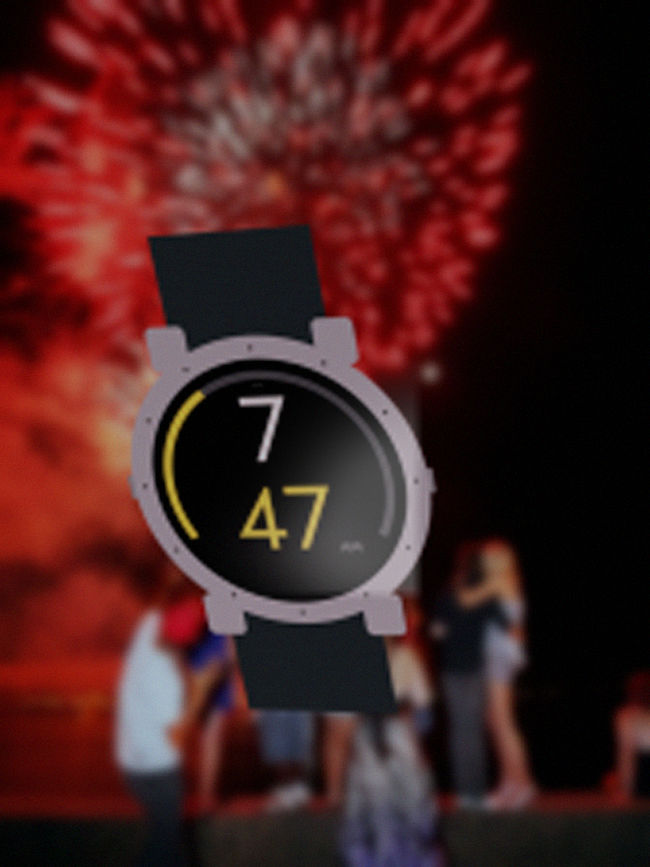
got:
h=7 m=47
